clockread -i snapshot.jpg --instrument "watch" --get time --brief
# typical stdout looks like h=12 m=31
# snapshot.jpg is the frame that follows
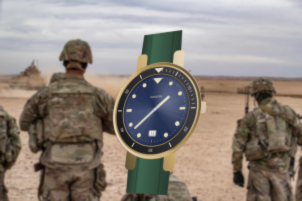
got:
h=1 m=38
